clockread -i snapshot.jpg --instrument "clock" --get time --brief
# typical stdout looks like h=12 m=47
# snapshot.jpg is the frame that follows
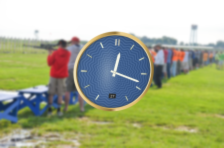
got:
h=12 m=18
